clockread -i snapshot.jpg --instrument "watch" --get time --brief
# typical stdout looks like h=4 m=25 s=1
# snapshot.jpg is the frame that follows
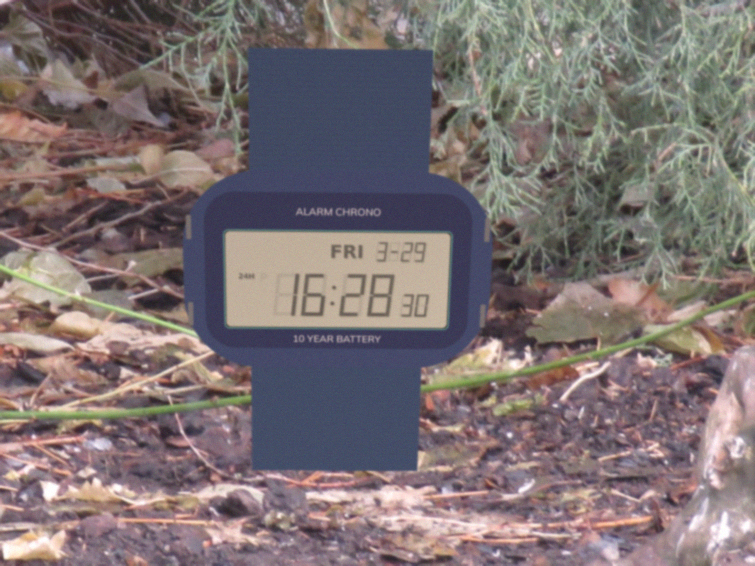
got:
h=16 m=28 s=30
